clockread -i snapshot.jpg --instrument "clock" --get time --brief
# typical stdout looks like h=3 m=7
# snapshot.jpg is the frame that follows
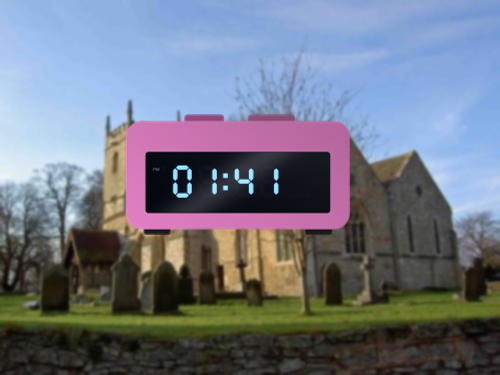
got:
h=1 m=41
